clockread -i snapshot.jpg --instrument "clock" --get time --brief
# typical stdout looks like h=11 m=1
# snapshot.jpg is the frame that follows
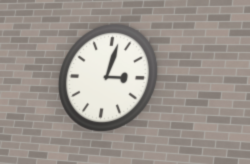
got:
h=3 m=2
